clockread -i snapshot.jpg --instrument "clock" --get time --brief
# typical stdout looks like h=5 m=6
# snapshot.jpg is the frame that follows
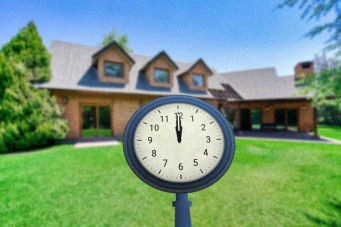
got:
h=12 m=0
